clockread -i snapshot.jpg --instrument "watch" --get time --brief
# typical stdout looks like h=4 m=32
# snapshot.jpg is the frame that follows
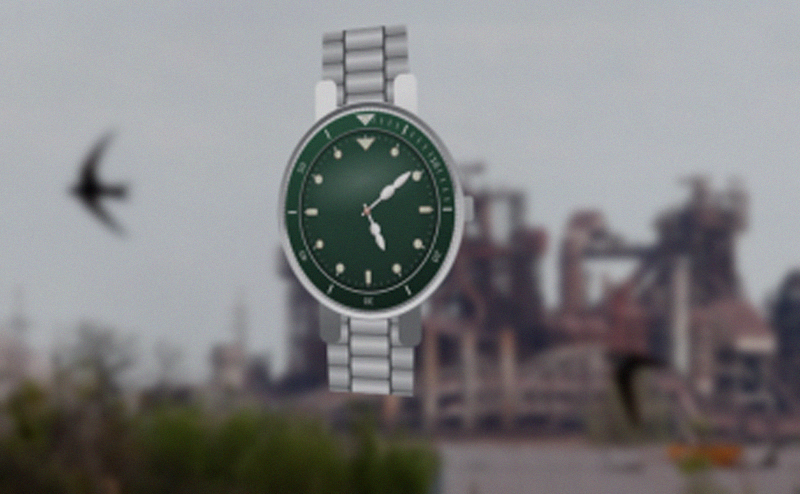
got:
h=5 m=9
